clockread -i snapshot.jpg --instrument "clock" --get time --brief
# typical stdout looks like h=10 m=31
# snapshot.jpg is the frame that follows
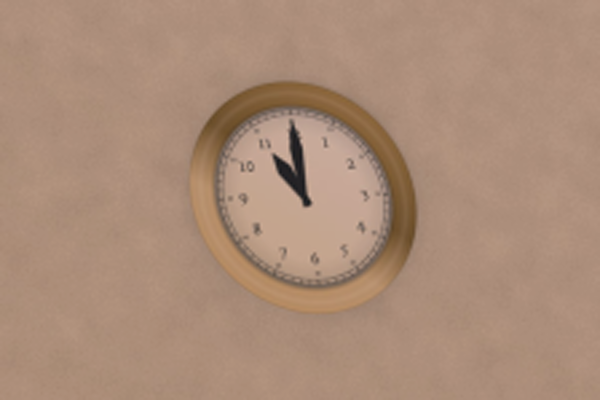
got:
h=11 m=0
